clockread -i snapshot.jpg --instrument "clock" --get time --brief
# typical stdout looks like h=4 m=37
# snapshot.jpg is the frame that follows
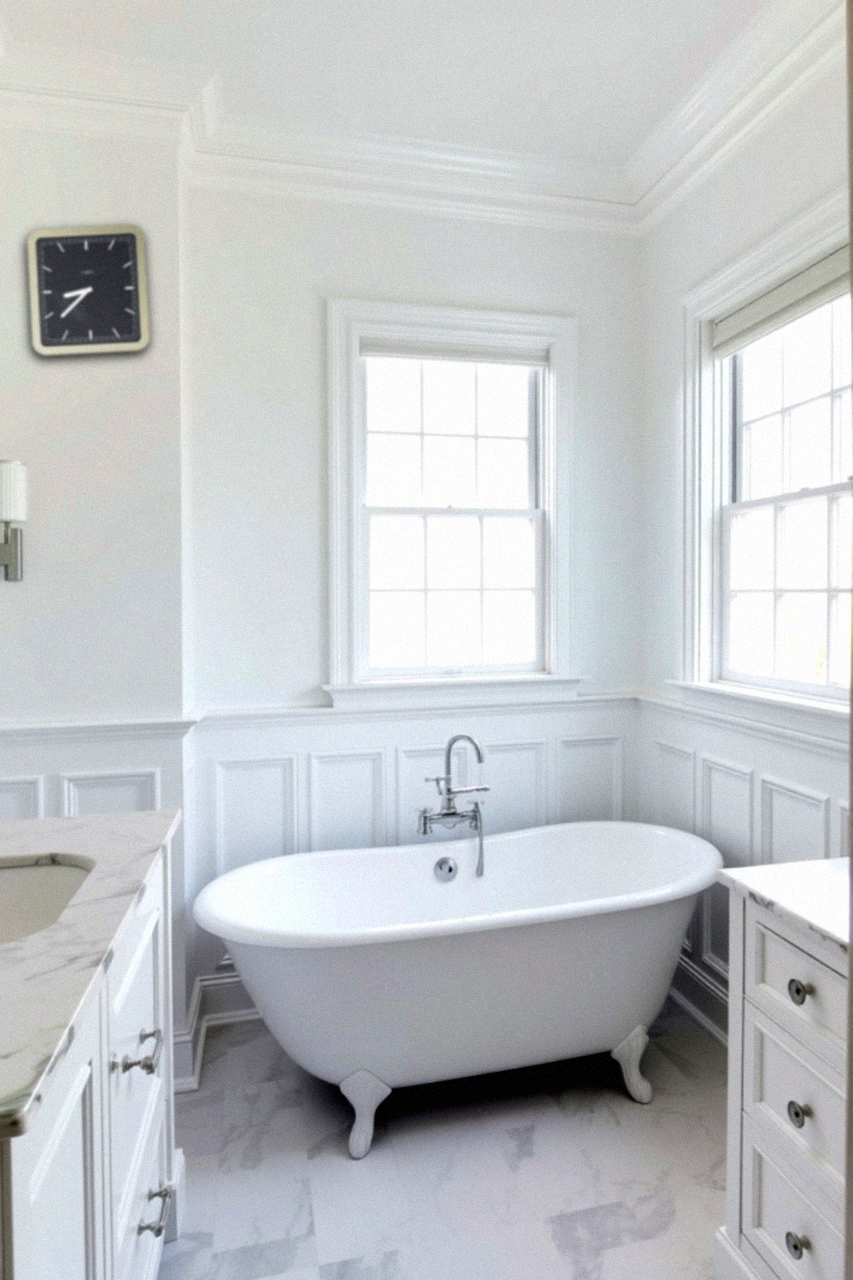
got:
h=8 m=38
